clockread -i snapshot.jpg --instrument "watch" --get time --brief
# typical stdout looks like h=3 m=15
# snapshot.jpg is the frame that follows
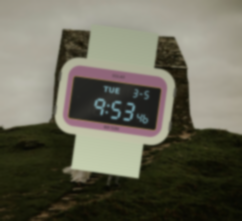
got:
h=9 m=53
